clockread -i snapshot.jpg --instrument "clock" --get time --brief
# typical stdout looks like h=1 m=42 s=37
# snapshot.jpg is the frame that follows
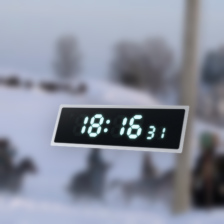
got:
h=18 m=16 s=31
